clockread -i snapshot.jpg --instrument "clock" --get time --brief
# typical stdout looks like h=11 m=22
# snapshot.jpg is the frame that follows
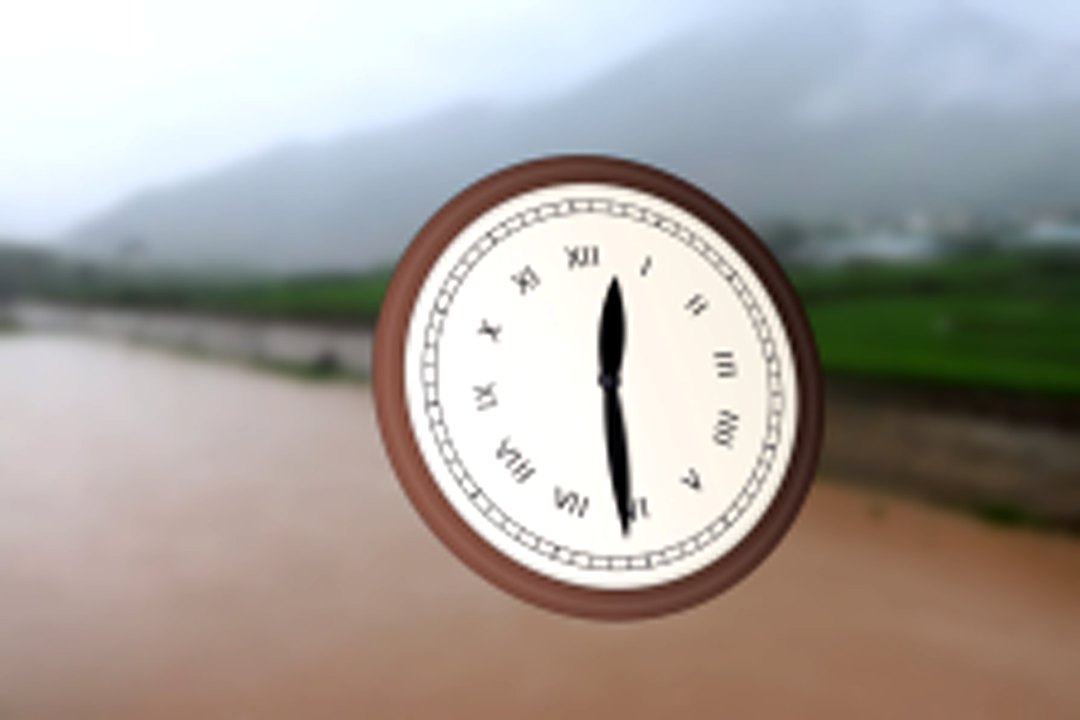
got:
h=12 m=31
